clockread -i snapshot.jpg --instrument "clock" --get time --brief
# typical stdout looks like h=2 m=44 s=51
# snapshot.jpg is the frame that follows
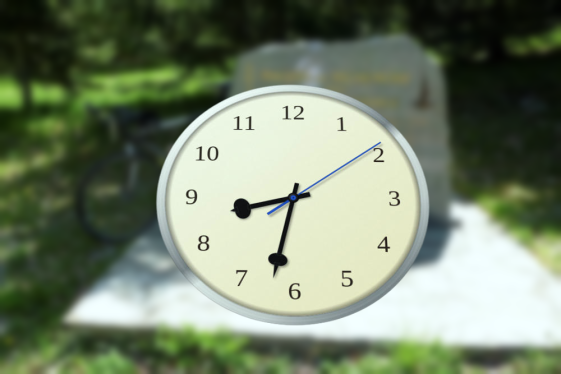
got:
h=8 m=32 s=9
